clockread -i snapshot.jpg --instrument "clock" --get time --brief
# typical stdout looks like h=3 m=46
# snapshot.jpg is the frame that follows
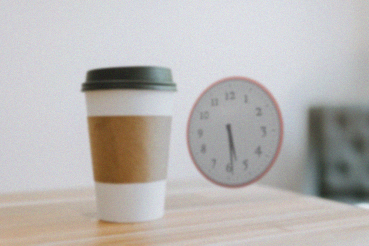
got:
h=5 m=29
